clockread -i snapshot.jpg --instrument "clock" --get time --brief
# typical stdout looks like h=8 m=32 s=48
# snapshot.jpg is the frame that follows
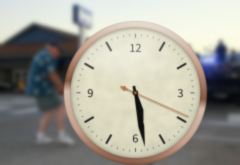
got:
h=5 m=28 s=19
